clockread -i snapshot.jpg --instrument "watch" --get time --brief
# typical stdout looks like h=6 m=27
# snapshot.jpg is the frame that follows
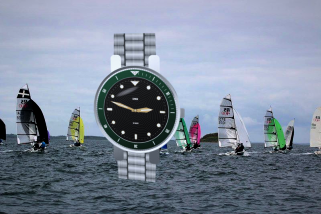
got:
h=2 m=48
